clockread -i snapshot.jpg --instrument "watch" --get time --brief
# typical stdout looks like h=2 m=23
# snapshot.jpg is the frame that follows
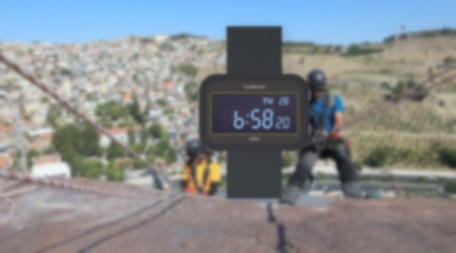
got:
h=6 m=58
